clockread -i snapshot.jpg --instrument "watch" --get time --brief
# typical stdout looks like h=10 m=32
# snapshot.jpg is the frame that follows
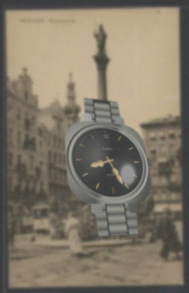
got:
h=8 m=26
